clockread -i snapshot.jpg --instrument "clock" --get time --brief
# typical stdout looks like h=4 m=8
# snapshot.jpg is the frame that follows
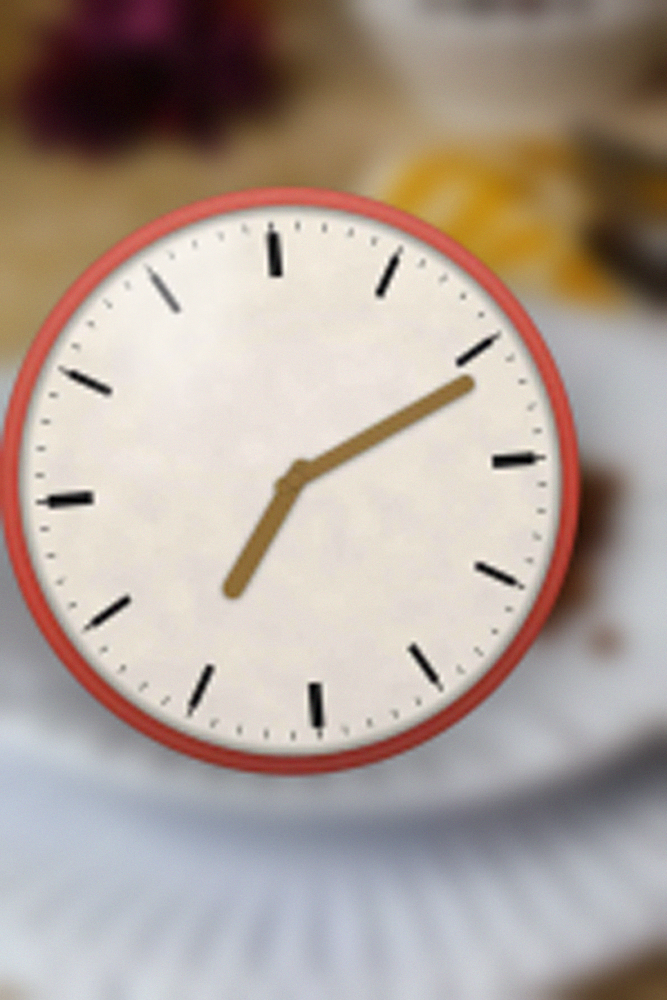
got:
h=7 m=11
